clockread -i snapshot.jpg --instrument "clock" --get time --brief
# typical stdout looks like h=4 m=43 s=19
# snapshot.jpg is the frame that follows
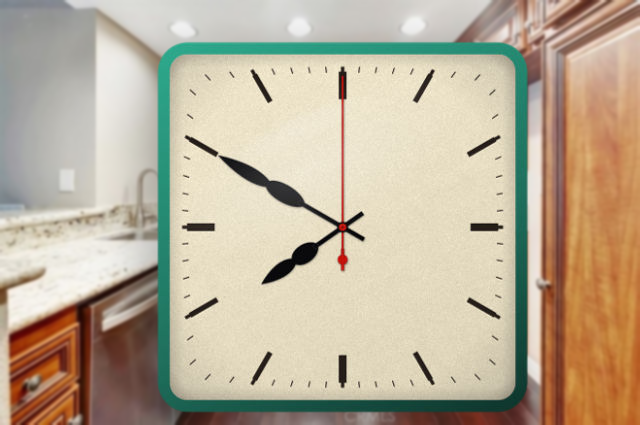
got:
h=7 m=50 s=0
